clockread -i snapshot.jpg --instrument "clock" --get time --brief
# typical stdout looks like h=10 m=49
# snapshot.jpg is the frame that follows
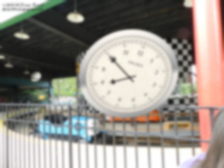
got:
h=7 m=50
